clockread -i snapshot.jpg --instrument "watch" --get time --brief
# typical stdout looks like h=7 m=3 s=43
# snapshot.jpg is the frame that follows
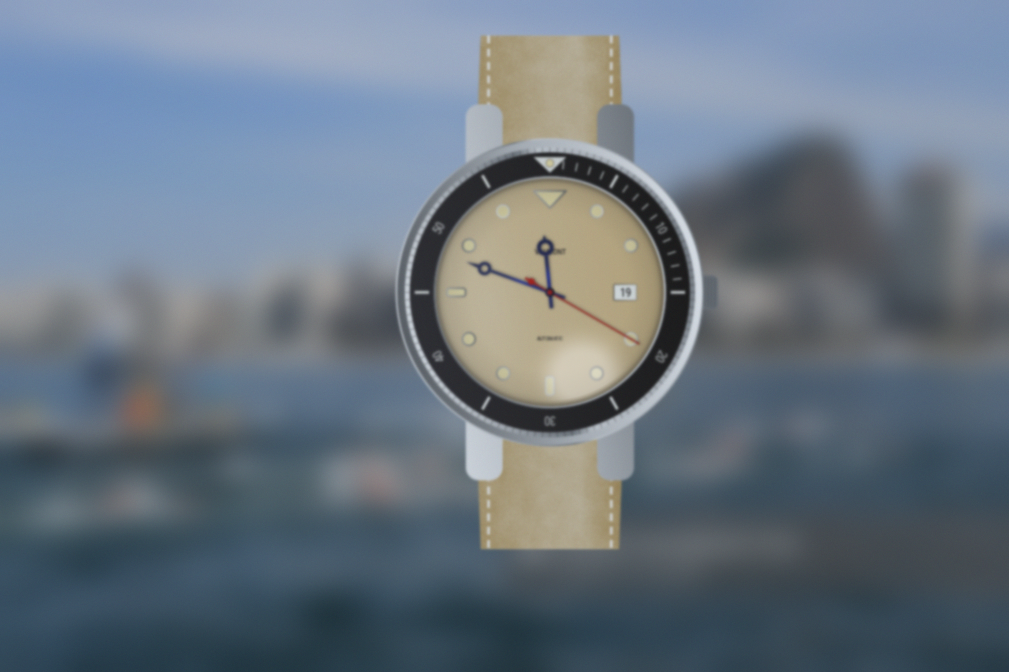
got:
h=11 m=48 s=20
